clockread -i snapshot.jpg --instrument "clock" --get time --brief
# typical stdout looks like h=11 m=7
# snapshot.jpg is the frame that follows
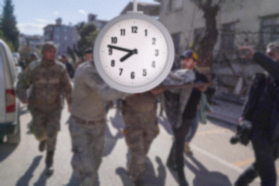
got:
h=7 m=47
